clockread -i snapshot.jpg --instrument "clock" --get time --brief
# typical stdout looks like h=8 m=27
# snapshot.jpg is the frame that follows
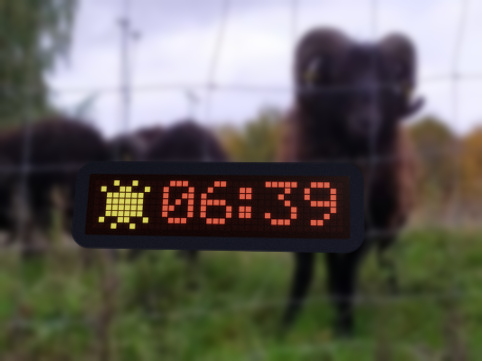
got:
h=6 m=39
